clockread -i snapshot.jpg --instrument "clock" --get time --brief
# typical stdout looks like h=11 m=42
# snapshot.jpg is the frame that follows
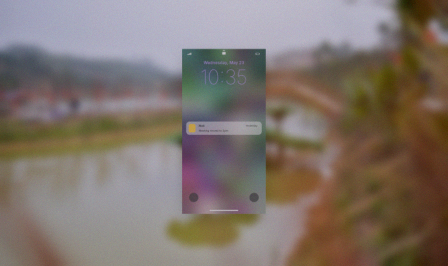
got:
h=10 m=35
